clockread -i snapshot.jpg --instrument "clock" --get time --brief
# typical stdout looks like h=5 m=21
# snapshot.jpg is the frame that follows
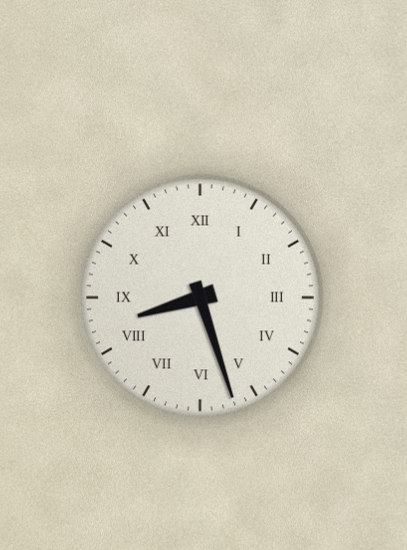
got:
h=8 m=27
